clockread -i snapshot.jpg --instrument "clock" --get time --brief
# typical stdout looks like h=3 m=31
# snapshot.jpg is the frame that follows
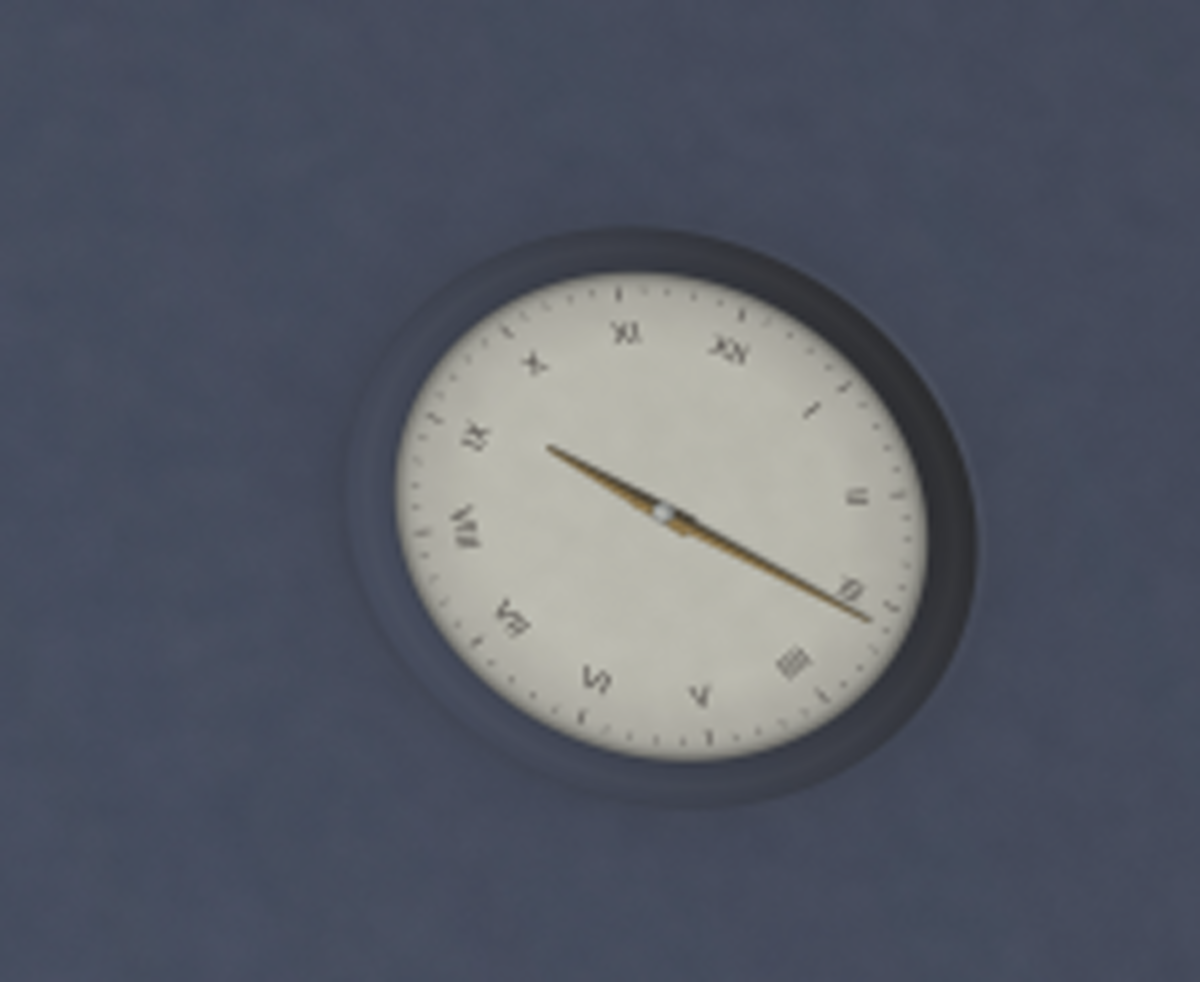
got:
h=9 m=16
